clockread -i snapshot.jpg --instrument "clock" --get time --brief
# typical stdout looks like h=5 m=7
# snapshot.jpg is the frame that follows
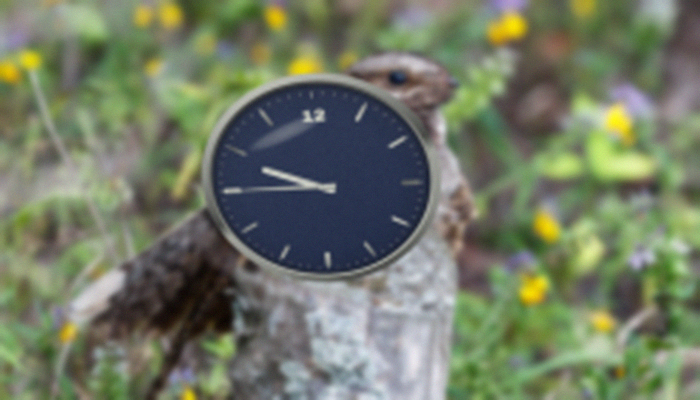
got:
h=9 m=45
